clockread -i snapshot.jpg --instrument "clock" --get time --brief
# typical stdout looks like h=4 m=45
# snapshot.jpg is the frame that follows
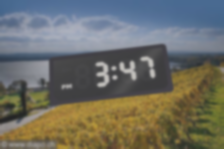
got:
h=3 m=47
